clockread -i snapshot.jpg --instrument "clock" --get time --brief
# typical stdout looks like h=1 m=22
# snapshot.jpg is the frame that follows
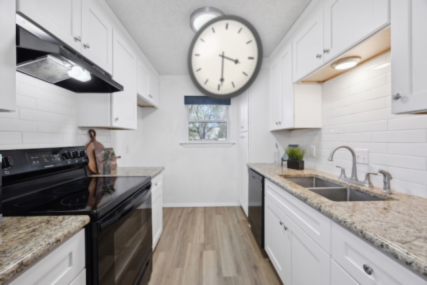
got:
h=3 m=29
